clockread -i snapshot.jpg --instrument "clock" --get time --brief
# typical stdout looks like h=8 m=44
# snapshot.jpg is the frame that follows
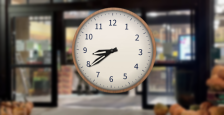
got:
h=8 m=39
